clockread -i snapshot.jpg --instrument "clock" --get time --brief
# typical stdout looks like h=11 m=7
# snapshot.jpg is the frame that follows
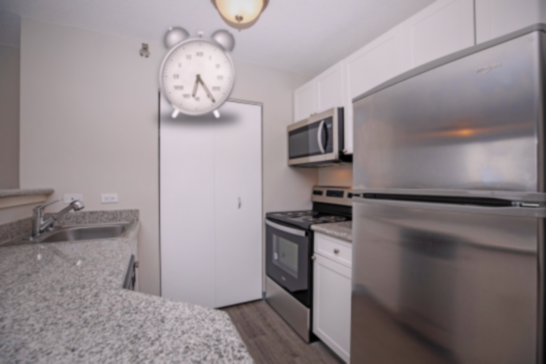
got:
h=6 m=24
